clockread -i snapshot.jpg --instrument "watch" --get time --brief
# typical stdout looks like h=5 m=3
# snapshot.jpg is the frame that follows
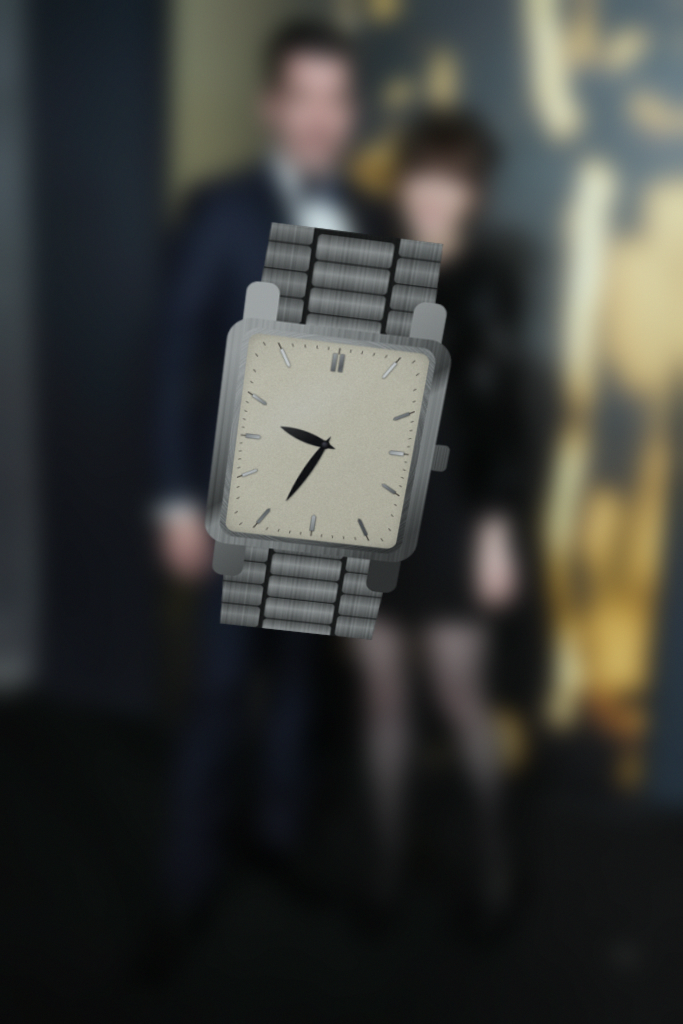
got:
h=9 m=34
